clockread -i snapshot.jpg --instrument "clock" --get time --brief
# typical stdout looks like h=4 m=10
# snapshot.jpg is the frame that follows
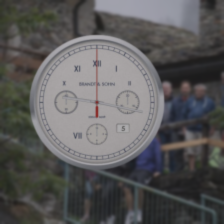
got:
h=9 m=17
